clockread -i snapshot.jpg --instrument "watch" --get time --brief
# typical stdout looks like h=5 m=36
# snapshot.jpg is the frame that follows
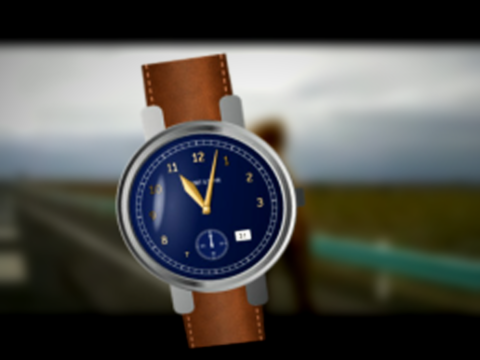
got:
h=11 m=3
